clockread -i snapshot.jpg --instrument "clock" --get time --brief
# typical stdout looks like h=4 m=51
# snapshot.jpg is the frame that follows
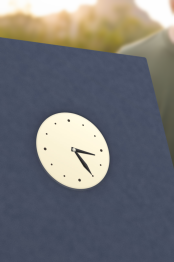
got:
h=3 m=25
